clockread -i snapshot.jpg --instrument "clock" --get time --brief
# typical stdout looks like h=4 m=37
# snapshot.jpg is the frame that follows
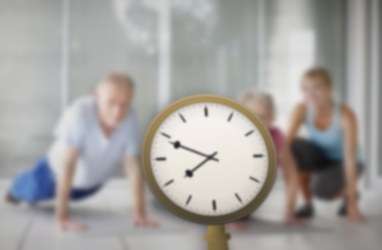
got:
h=7 m=49
